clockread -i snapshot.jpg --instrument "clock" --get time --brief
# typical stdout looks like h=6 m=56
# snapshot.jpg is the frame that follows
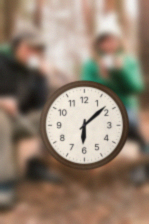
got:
h=6 m=8
